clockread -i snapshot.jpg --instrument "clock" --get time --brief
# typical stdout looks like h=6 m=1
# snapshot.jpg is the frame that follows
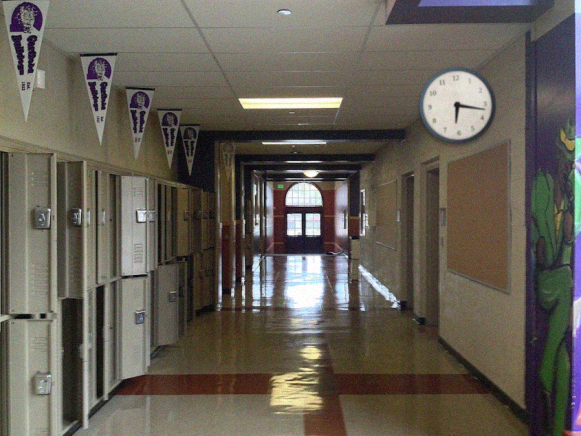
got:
h=6 m=17
